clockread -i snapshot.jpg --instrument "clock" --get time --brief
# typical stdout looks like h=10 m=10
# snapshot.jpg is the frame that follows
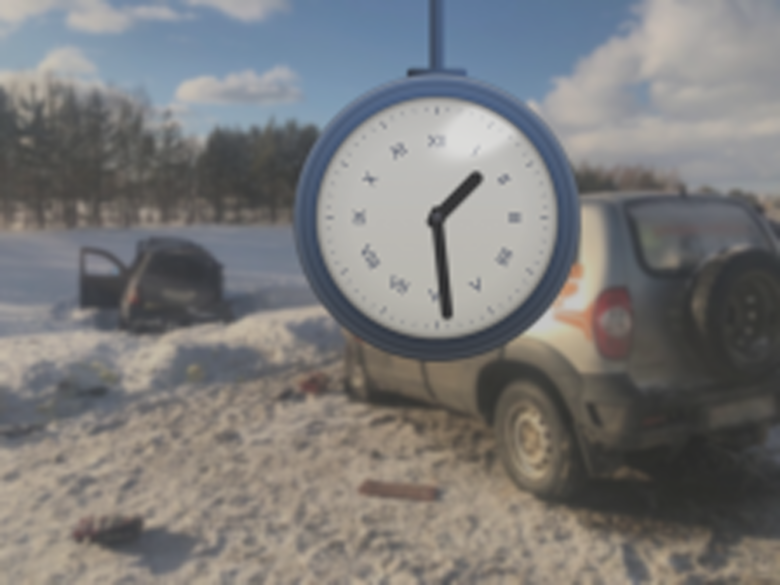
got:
h=1 m=29
